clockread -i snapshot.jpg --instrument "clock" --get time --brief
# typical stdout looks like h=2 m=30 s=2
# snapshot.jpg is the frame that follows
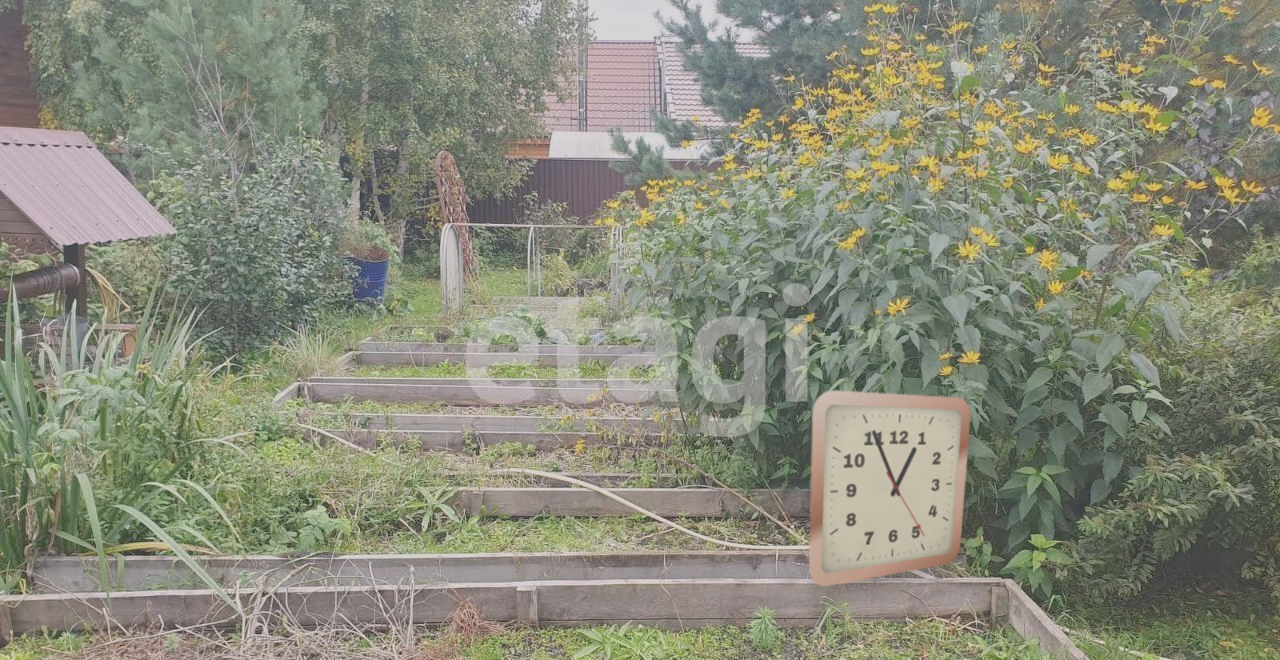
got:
h=12 m=55 s=24
